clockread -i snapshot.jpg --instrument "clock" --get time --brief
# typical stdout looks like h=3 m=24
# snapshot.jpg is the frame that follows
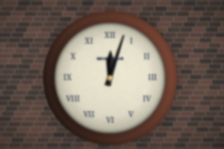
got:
h=12 m=3
